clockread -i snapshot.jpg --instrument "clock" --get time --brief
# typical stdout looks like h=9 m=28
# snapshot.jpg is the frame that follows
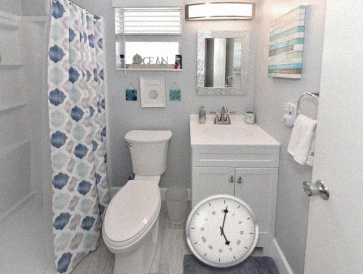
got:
h=5 m=1
